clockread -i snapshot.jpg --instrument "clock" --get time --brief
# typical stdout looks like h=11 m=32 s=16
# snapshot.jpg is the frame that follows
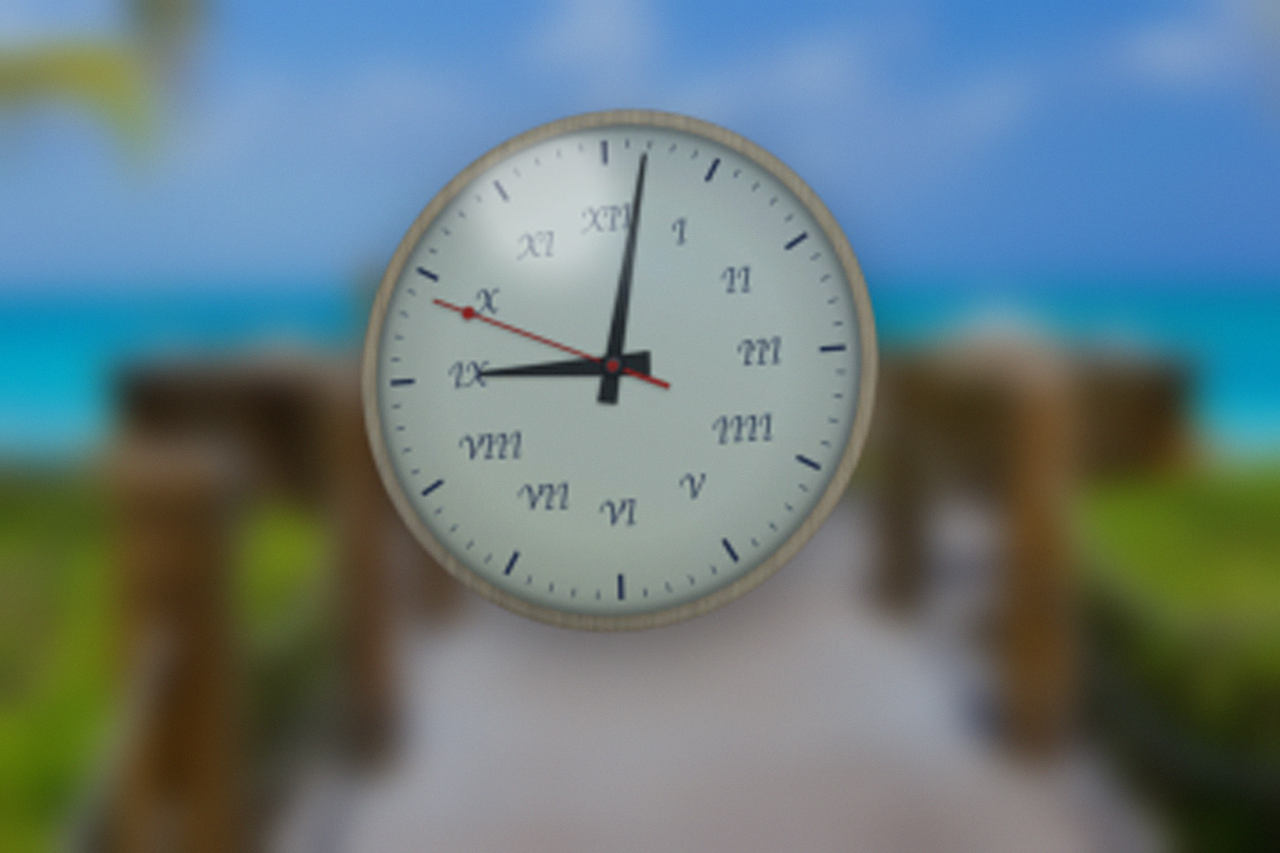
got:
h=9 m=1 s=49
